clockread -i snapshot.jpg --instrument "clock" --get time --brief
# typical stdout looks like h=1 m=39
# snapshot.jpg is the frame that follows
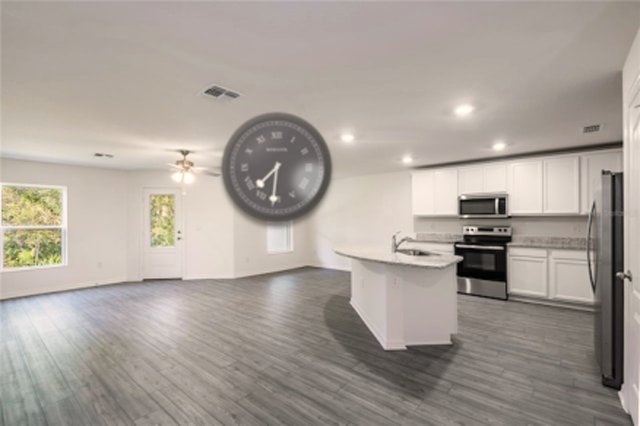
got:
h=7 m=31
